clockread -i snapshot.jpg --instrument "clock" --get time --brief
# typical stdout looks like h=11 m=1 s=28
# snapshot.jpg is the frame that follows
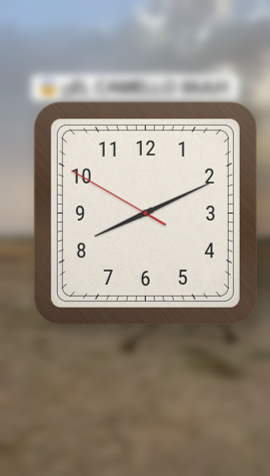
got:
h=8 m=10 s=50
